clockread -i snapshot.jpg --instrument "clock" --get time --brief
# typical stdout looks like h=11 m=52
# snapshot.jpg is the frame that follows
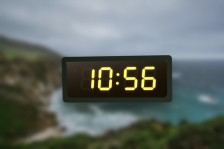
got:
h=10 m=56
